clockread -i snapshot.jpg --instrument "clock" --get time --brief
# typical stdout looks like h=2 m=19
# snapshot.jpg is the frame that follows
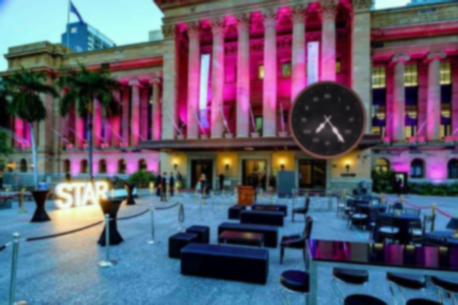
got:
h=7 m=24
